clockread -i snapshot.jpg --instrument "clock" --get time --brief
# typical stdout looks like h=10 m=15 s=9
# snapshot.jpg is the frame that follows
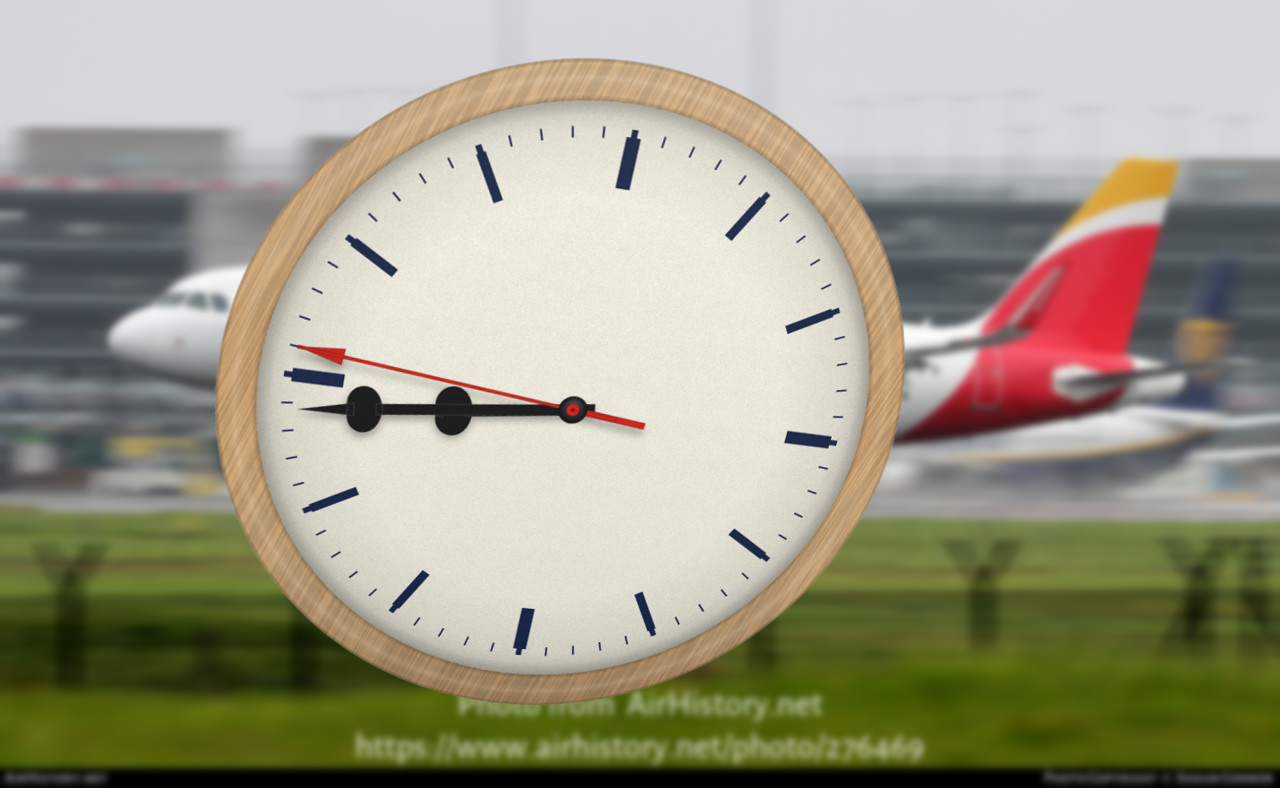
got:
h=8 m=43 s=46
